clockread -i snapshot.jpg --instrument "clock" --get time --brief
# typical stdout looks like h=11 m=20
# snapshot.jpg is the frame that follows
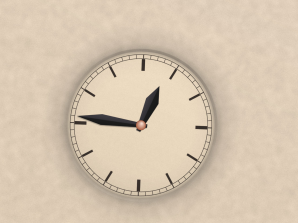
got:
h=12 m=46
